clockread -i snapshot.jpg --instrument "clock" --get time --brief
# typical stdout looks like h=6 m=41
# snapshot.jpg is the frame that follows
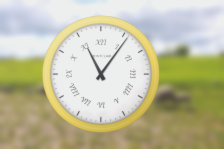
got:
h=11 m=6
